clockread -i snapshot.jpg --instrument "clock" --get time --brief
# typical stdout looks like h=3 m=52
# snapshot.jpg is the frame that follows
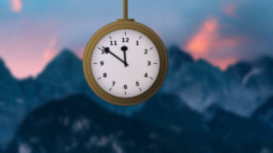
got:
h=11 m=51
